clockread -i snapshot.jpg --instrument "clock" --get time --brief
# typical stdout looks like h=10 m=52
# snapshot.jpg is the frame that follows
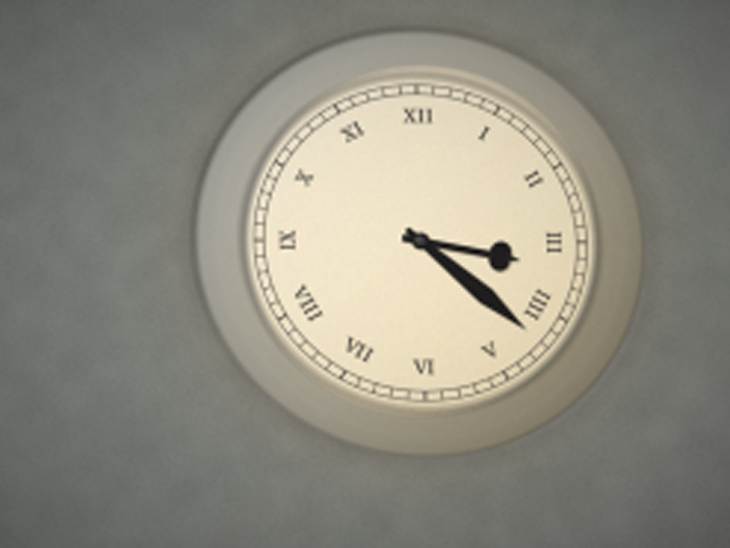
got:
h=3 m=22
